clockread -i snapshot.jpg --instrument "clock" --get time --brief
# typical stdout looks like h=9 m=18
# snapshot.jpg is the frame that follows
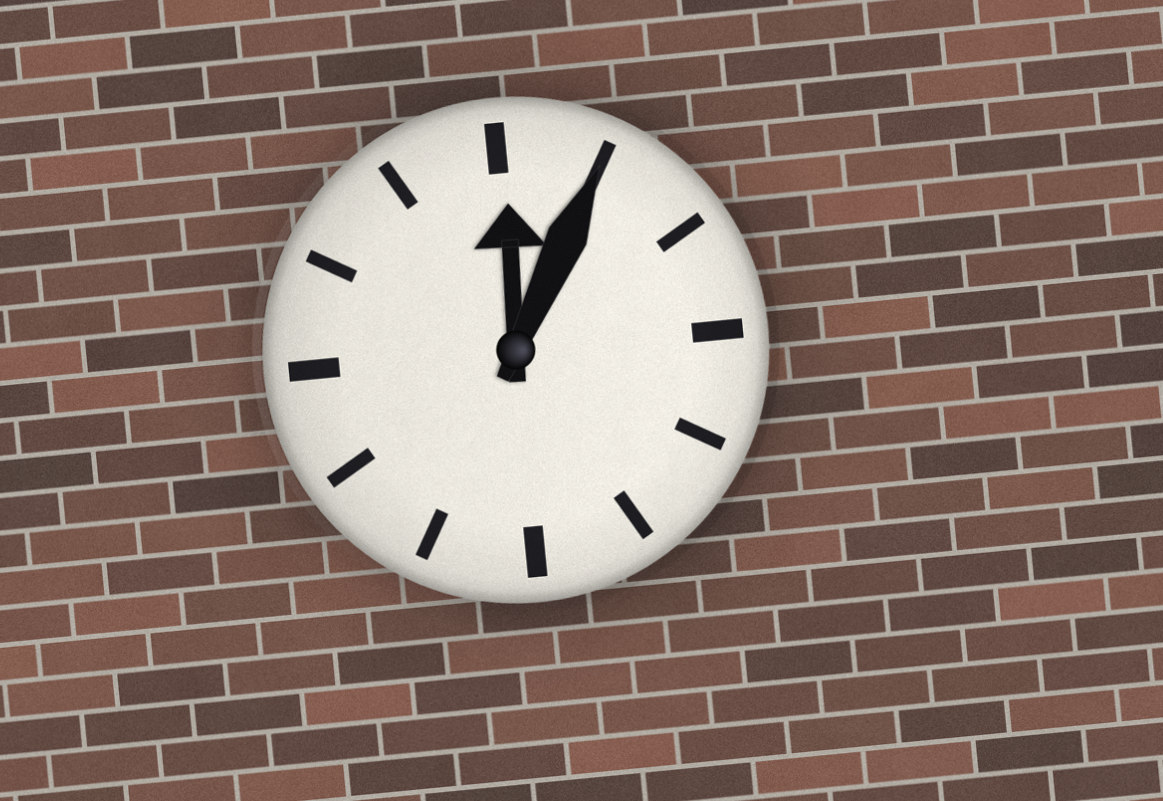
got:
h=12 m=5
